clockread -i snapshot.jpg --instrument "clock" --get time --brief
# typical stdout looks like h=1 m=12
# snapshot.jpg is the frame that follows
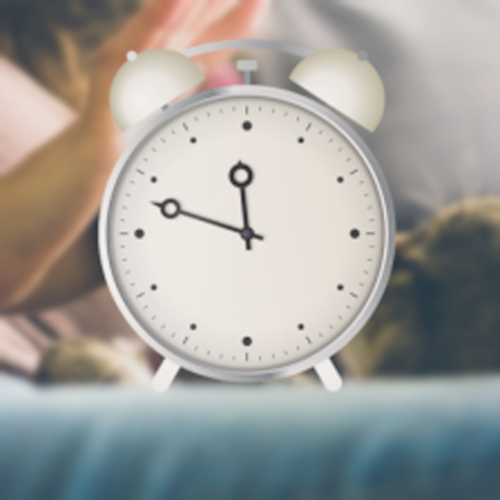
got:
h=11 m=48
